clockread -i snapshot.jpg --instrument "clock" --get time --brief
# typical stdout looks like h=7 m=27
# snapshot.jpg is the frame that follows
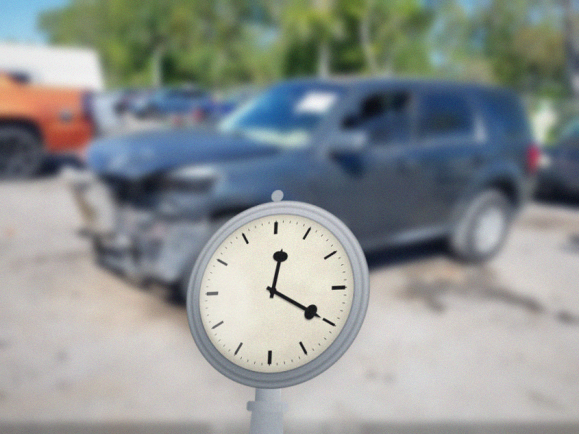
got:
h=12 m=20
